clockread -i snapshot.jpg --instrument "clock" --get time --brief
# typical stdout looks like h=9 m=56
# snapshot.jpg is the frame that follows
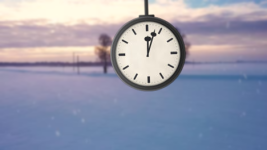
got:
h=12 m=3
